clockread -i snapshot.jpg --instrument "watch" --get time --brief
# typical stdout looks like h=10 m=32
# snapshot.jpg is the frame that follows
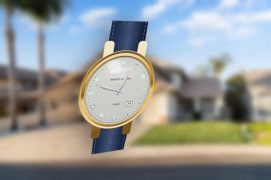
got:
h=12 m=48
